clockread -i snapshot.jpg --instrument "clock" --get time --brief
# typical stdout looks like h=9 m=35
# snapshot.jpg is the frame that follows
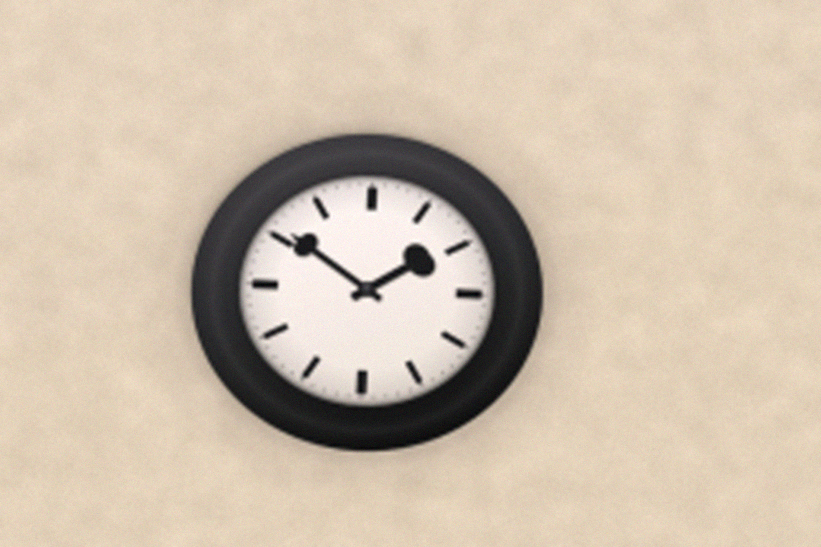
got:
h=1 m=51
